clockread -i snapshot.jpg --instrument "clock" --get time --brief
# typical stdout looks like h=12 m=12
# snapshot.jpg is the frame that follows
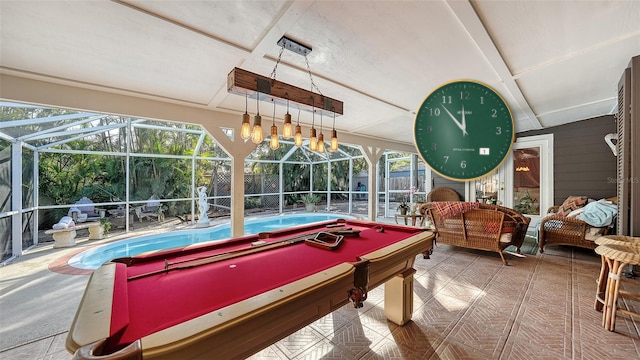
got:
h=11 m=53
